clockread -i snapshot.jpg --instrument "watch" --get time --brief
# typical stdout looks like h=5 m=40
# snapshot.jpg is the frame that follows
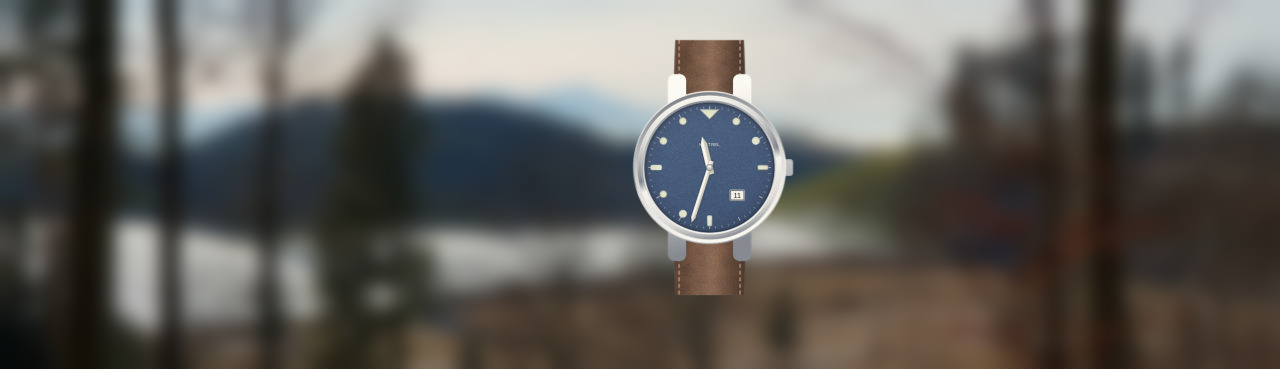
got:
h=11 m=33
